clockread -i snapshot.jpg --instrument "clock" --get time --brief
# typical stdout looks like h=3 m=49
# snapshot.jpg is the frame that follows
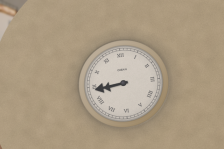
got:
h=8 m=44
